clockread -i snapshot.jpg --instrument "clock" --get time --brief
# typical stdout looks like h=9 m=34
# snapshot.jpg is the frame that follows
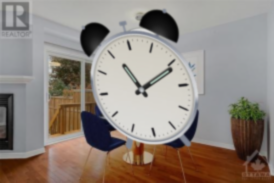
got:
h=11 m=11
